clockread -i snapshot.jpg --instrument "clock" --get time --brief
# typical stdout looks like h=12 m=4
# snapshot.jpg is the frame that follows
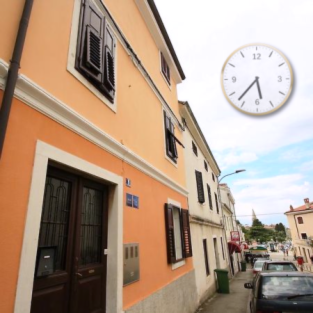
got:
h=5 m=37
